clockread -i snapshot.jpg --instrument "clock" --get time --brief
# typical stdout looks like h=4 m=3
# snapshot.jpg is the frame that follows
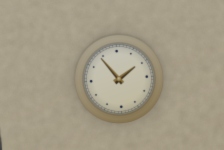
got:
h=1 m=54
